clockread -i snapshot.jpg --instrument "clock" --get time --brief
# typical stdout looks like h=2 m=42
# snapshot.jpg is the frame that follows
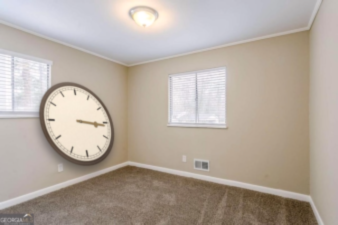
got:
h=3 m=16
